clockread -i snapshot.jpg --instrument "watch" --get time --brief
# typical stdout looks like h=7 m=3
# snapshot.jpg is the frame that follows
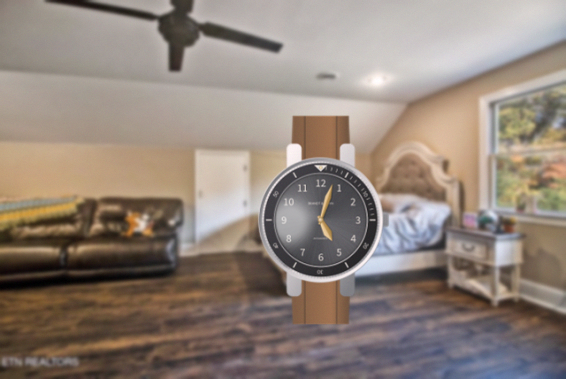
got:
h=5 m=3
